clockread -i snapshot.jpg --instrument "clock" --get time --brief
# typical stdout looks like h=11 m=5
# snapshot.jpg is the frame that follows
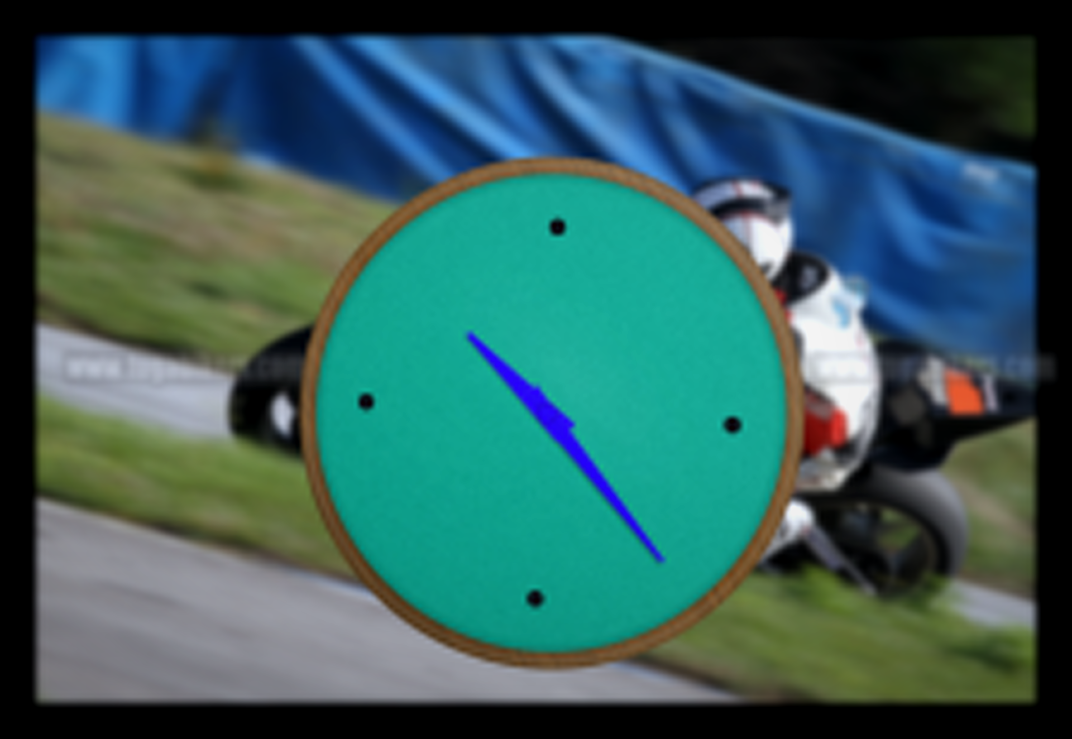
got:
h=10 m=23
